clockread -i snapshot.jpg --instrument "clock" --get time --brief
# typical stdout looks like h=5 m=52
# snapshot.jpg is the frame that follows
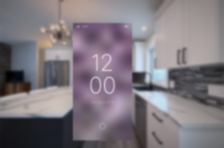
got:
h=12 m=0
